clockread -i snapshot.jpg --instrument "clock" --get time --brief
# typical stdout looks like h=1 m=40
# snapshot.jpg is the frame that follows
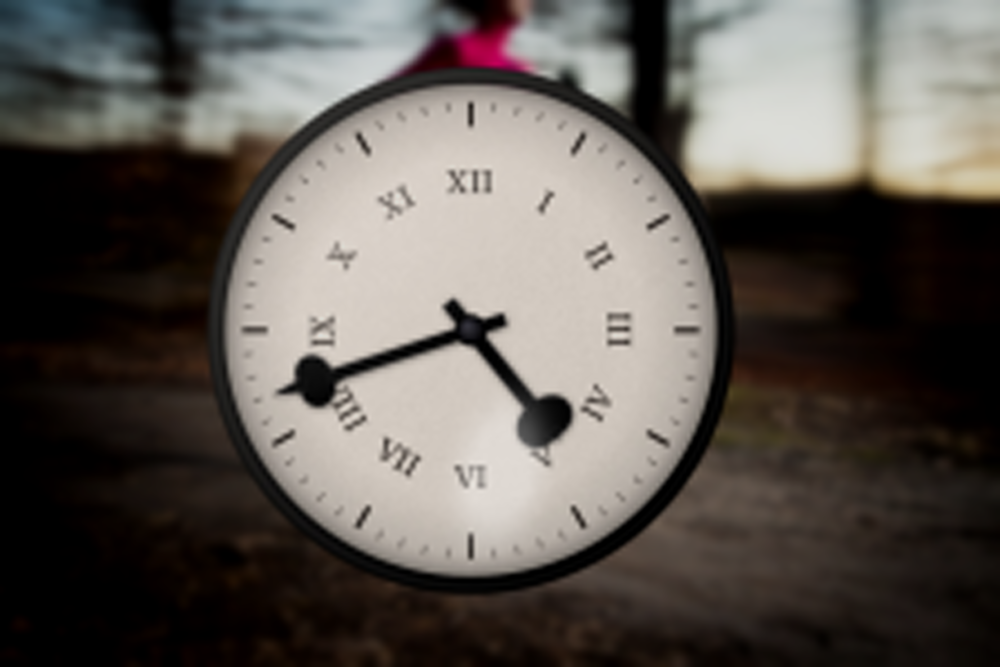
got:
h=4 m=42
